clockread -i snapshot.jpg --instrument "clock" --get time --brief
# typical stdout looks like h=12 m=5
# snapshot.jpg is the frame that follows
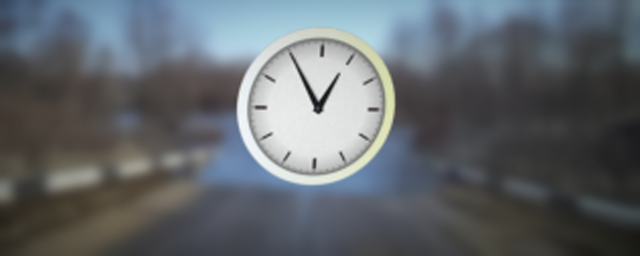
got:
h=12 m=55
